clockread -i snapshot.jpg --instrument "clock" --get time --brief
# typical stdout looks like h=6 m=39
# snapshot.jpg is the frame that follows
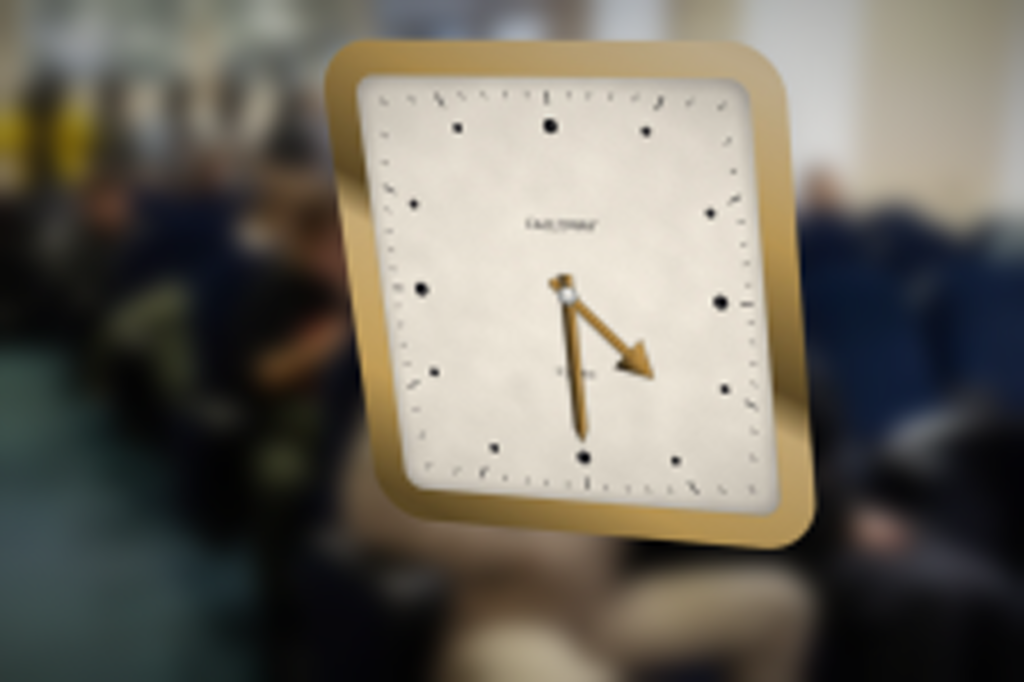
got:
h=4 m=30
